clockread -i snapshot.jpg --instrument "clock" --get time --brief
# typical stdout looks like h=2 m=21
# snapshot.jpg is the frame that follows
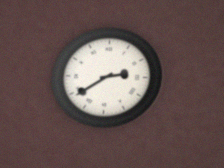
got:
h=2 m=39
